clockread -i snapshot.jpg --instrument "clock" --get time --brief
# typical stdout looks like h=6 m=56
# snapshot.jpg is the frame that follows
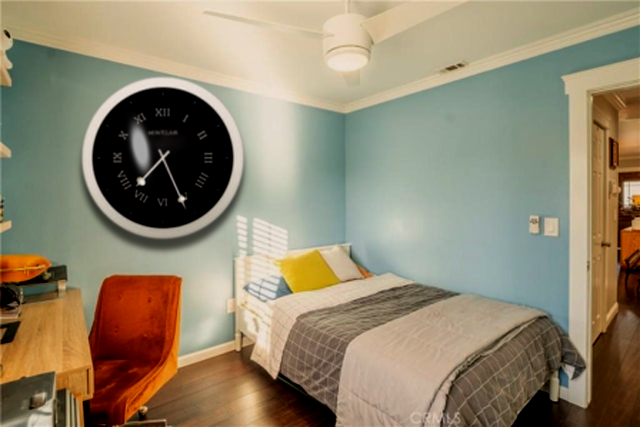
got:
h=7 m=26
